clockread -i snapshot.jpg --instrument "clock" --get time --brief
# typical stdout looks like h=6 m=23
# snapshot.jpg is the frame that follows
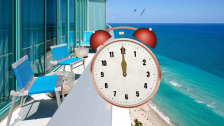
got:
h=12 m=0
